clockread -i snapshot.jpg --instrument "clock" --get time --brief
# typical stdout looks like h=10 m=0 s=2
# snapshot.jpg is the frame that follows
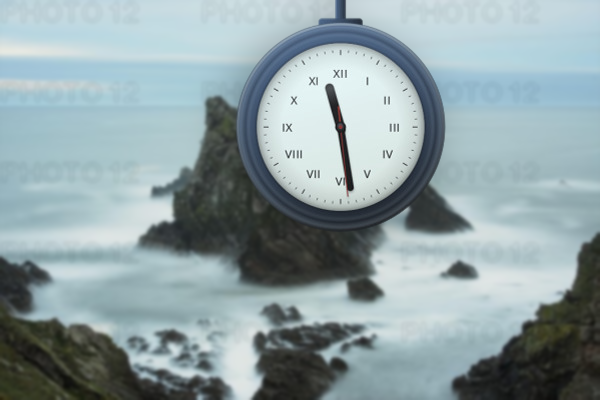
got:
h=11 m=28 s=29
